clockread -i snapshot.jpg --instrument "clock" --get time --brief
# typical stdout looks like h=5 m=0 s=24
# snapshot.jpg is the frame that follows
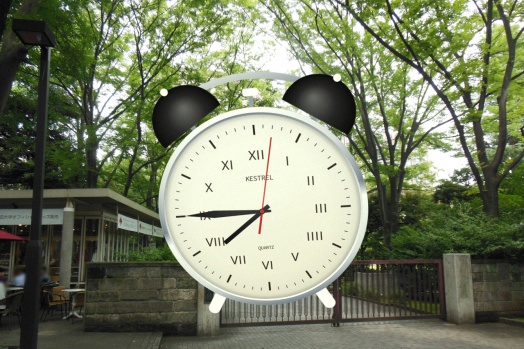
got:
h=7 m=45 s=2
